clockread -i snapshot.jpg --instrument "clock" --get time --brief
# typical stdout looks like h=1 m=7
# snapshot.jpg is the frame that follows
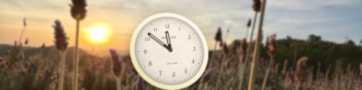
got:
h=11 m=52
